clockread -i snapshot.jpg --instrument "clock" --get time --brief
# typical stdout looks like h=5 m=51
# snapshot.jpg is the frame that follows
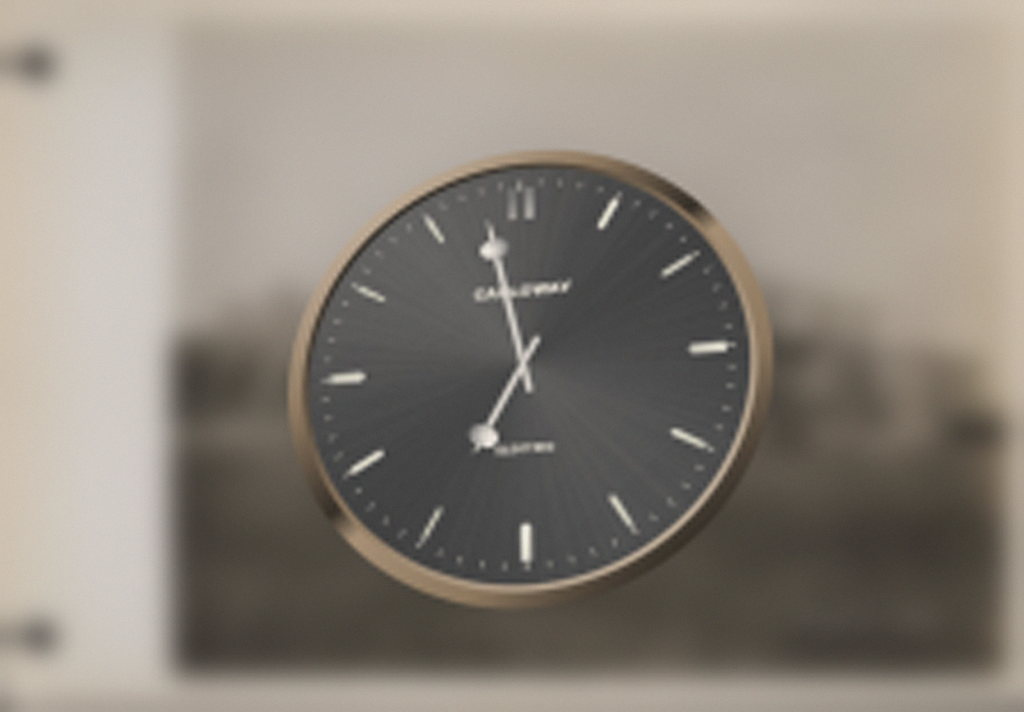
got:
h=6 m=58
